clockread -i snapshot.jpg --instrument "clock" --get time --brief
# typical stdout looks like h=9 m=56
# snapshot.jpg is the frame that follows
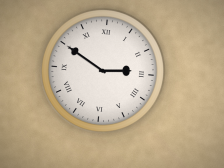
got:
h=2 m=50
